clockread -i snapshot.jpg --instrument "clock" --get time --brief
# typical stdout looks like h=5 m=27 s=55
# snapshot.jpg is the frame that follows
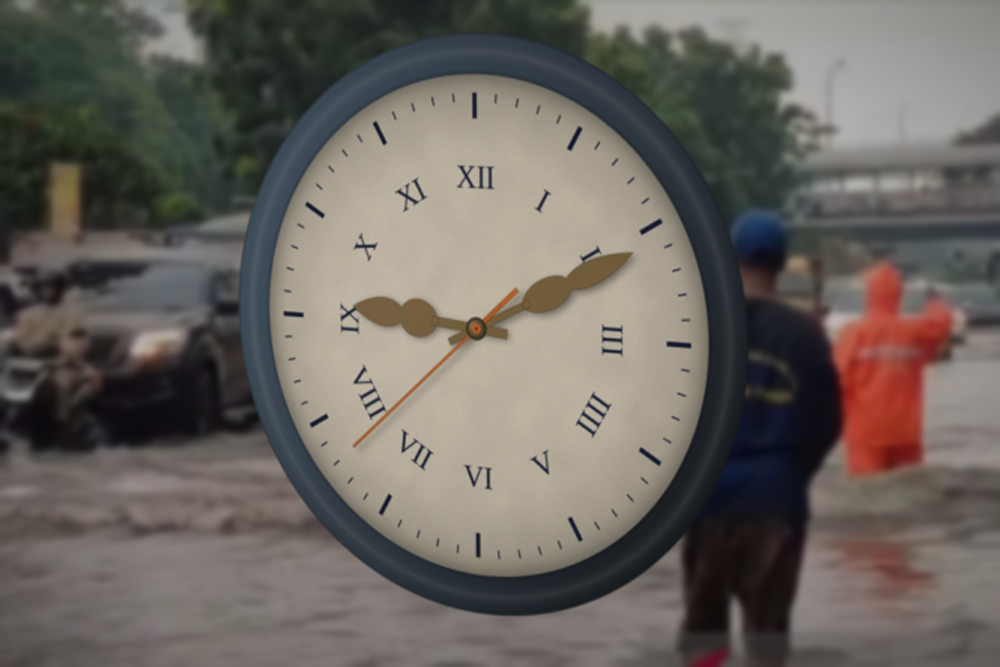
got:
h=9 m=10 s=38
